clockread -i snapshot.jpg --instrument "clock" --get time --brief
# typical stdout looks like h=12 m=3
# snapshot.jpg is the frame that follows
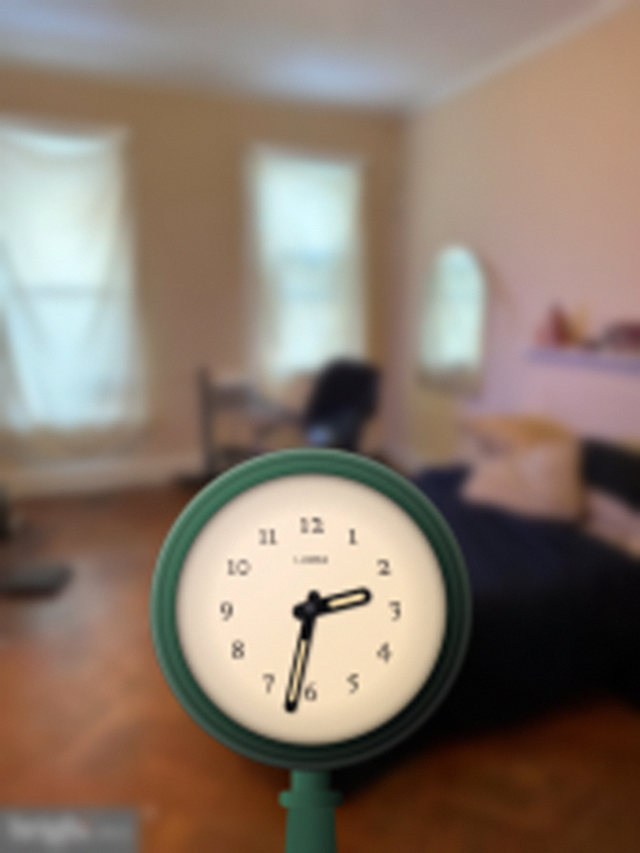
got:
h=2 m=32
